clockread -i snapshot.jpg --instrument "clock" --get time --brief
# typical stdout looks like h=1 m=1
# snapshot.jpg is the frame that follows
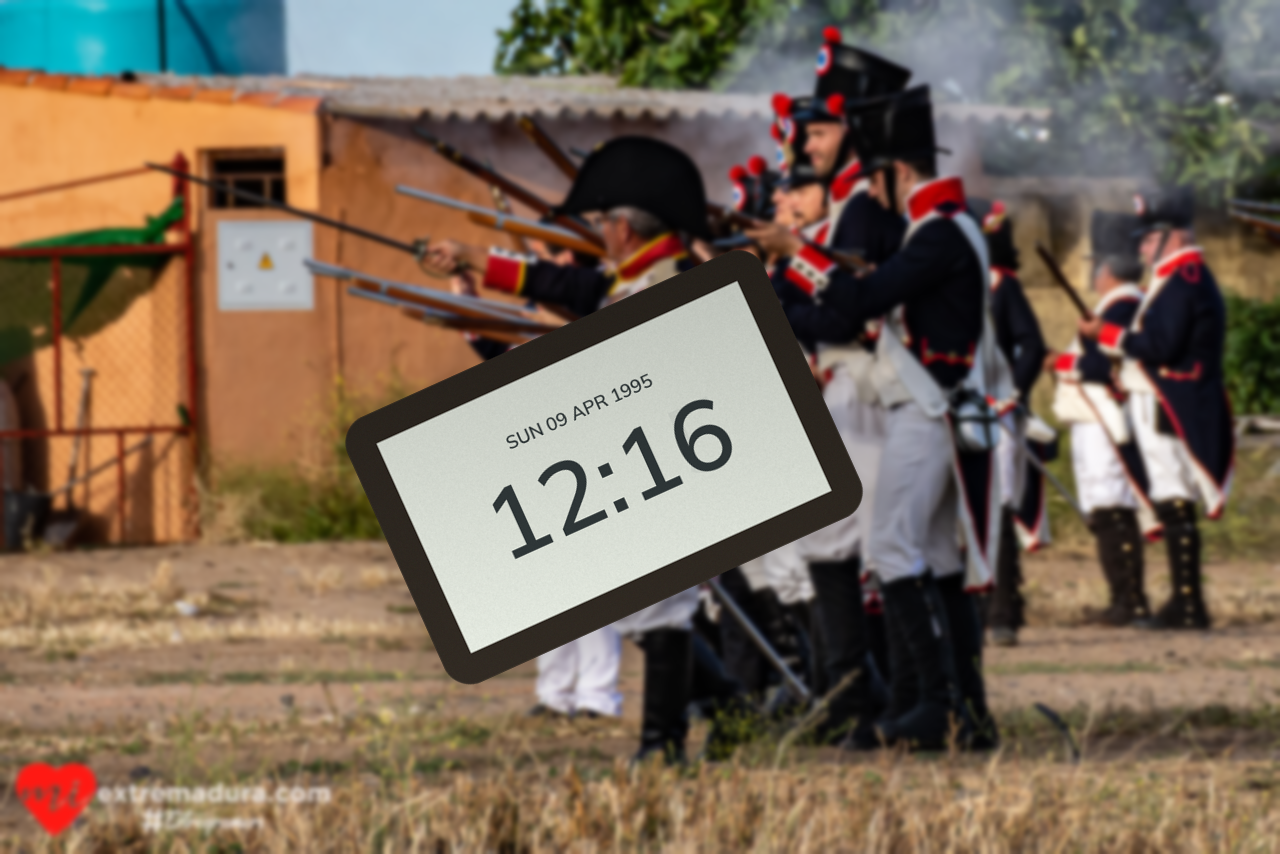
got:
h=12 m=16
